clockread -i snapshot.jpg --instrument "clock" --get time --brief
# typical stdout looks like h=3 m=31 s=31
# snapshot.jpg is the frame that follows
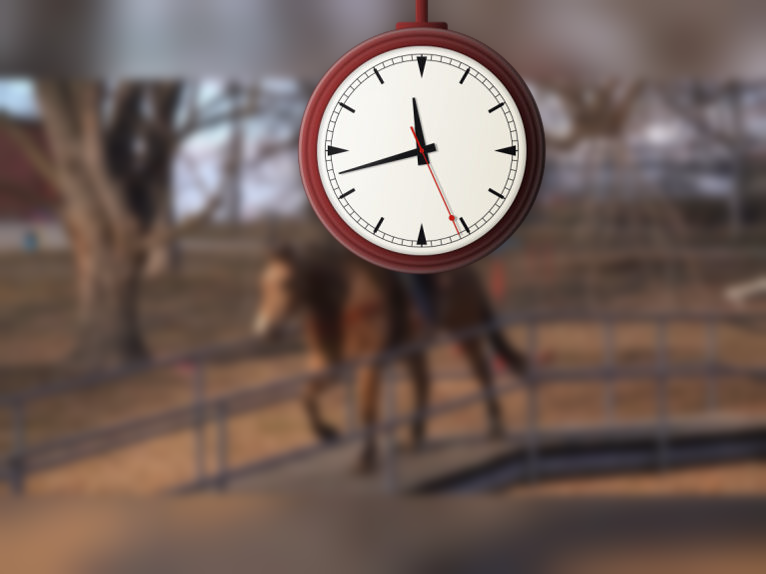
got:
h=11 m=42 s=26
